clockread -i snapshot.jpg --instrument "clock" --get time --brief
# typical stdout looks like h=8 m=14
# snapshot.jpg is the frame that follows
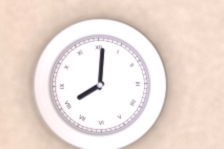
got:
h=8 m=1
